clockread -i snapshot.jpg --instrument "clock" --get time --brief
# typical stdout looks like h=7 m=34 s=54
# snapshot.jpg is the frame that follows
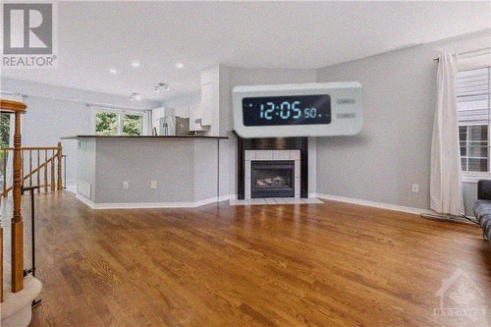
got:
h=12 m=5 s=50
